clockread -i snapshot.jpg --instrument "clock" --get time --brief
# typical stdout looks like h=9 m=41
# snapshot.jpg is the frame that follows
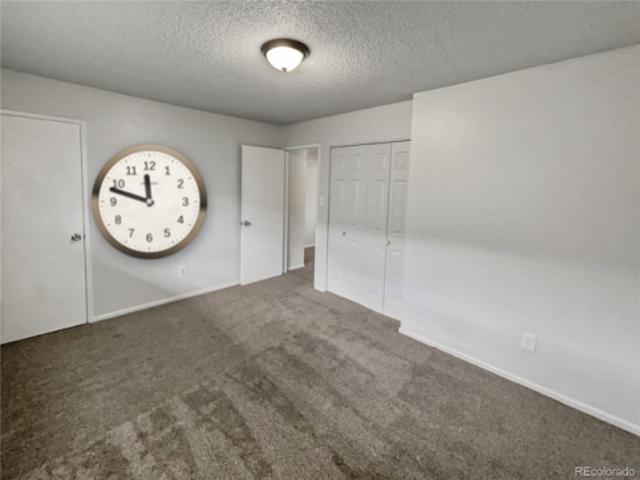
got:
h=11 m=48
